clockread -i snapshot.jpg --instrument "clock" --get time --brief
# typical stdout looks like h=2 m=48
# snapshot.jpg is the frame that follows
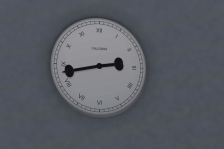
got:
h=2 m=43
